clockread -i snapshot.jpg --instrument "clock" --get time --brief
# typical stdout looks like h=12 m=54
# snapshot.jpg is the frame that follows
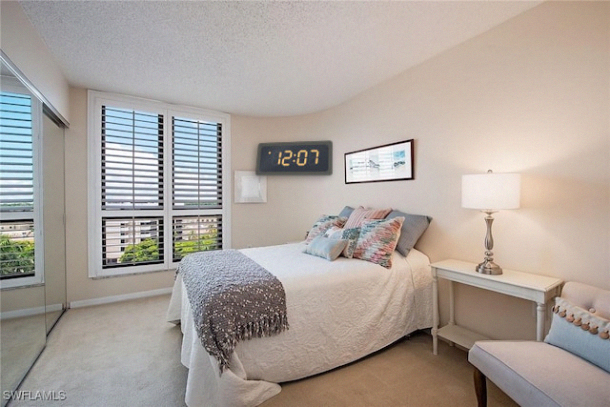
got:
h=12 m=7
